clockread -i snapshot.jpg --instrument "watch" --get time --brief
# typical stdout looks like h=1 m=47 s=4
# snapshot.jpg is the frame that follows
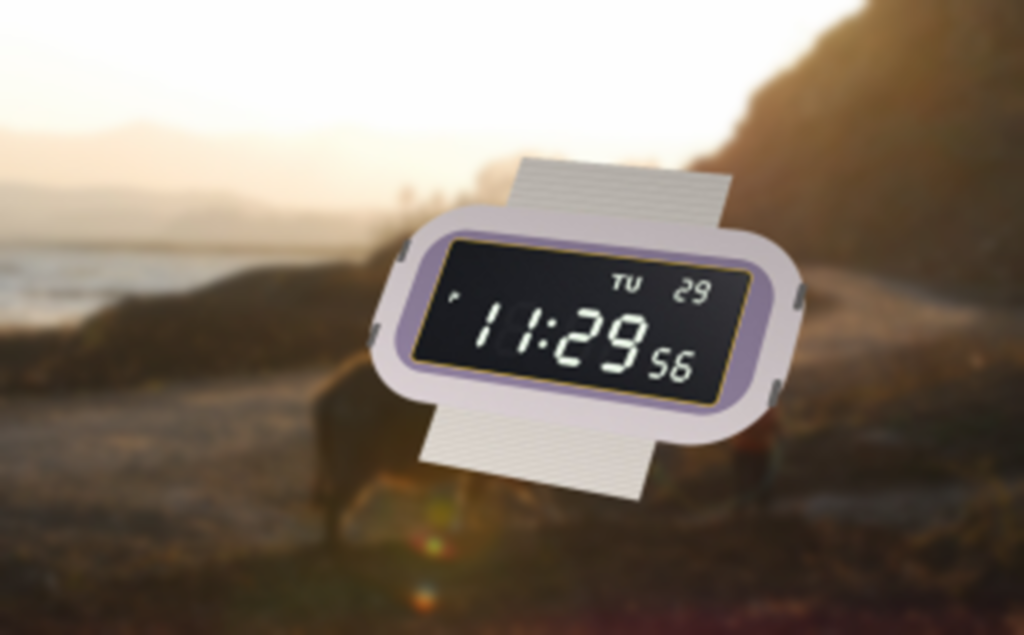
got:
h=11 m=29 s=56
